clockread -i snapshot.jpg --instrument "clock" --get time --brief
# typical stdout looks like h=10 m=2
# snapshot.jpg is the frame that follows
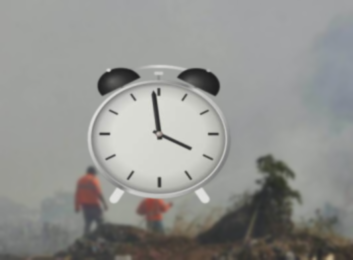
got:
h=3 m=59
